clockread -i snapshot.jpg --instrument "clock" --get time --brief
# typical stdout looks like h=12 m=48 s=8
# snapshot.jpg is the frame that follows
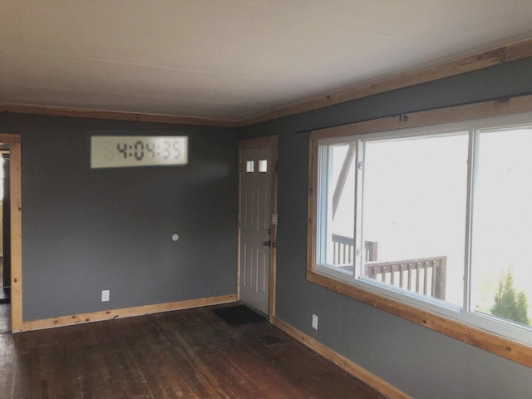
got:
h=4 m=4 s=35
